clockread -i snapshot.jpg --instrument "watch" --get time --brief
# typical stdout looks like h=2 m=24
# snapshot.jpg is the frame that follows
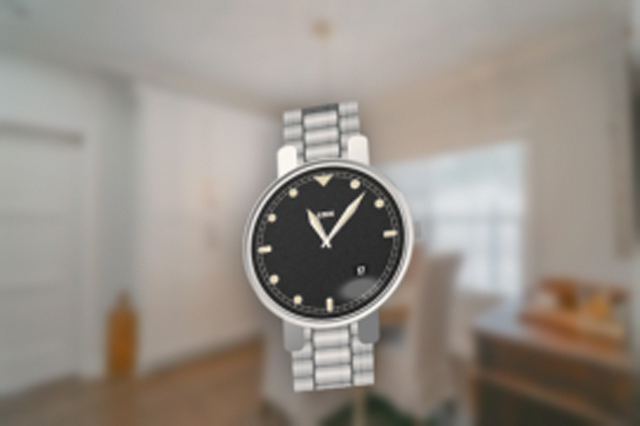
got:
h=11 m=7
